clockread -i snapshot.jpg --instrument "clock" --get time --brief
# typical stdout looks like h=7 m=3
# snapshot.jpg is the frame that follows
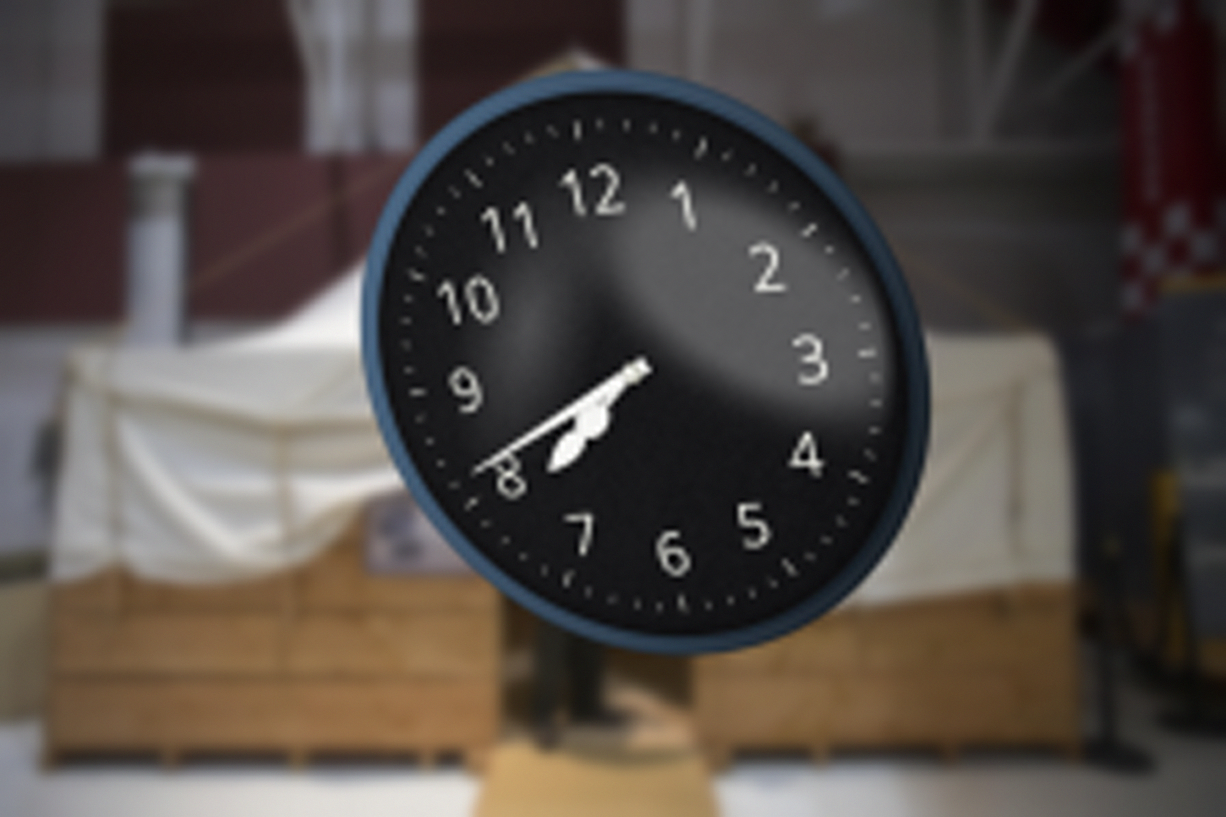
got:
h=7 m=41
